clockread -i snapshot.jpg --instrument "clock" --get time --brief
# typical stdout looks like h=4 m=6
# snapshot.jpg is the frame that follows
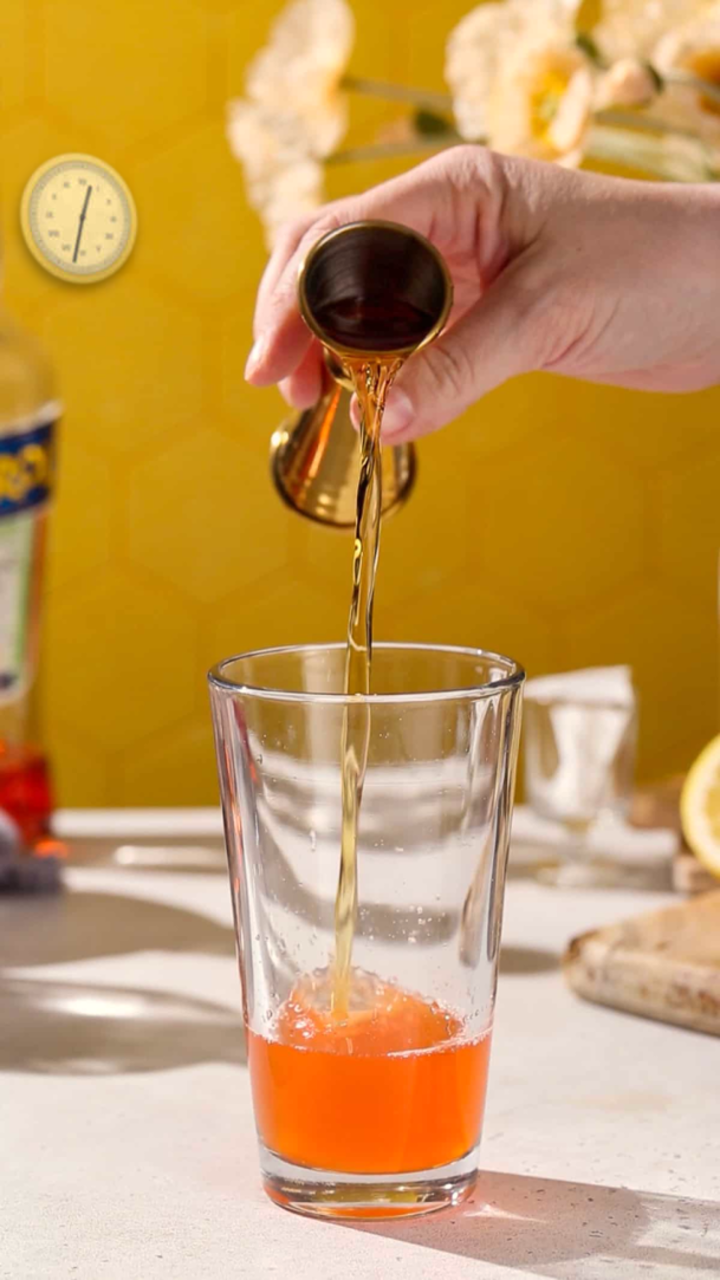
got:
h=12 m=32
